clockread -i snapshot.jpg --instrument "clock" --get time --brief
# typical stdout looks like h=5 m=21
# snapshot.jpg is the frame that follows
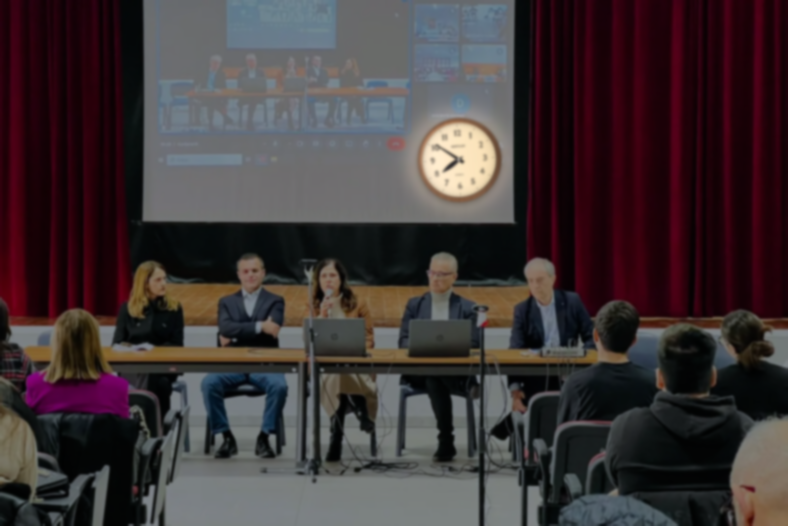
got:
h=7 m=51
